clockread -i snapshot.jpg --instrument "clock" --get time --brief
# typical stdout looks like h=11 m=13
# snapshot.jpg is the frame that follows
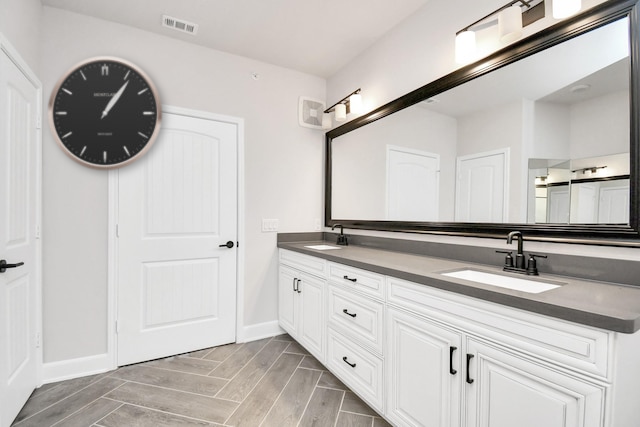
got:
h=1 m=6
